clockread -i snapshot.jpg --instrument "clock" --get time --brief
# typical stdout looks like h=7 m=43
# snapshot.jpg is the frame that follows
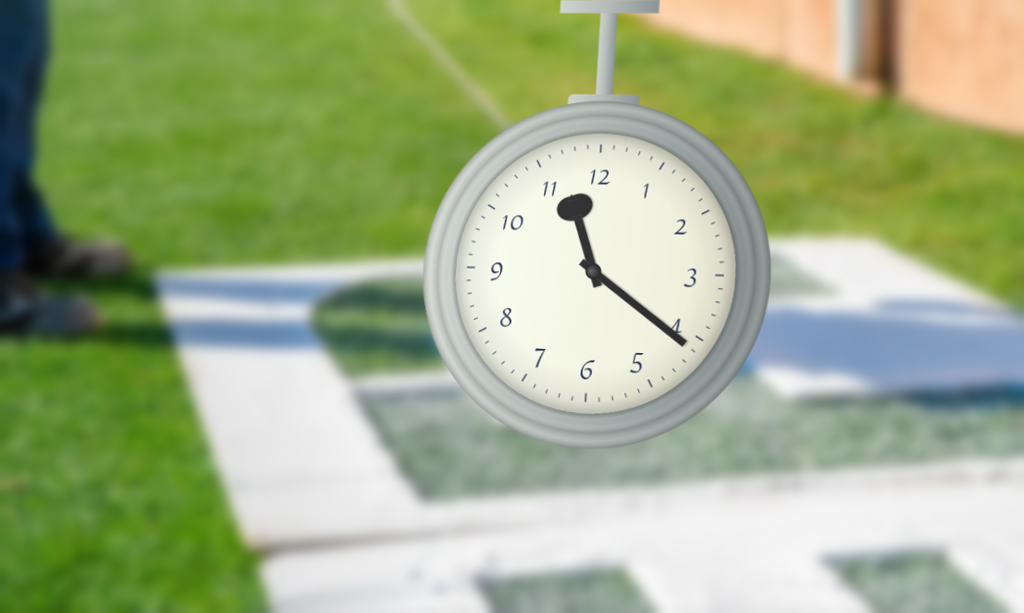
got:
h=11 m=21
